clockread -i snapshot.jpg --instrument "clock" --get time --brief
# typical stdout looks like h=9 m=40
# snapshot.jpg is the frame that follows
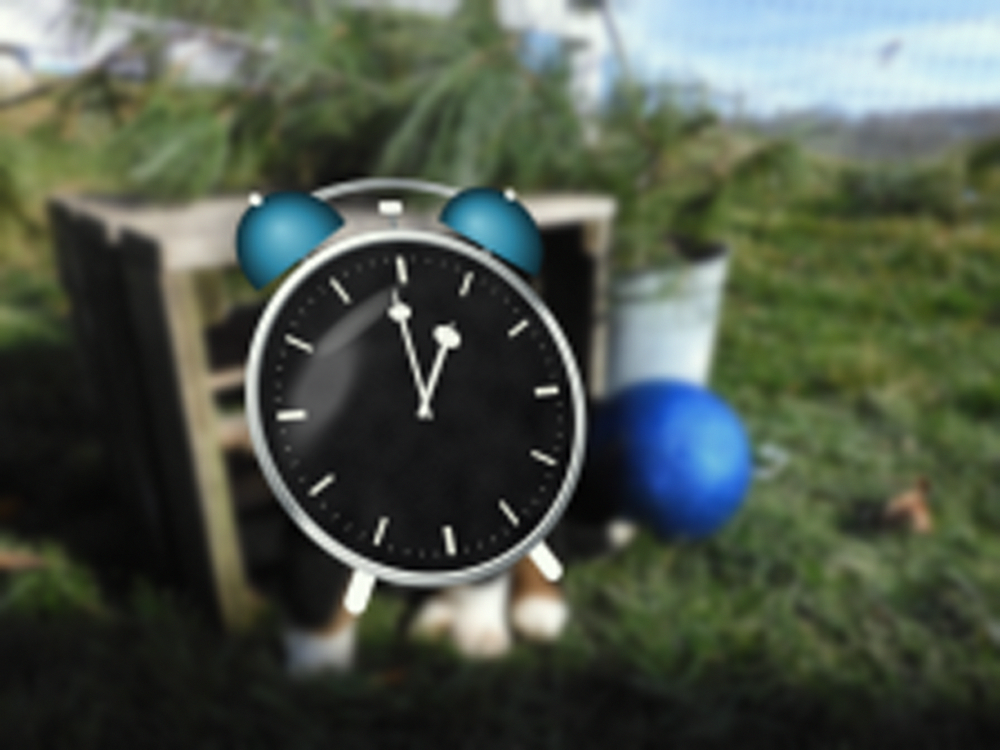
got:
h=12 m=59
